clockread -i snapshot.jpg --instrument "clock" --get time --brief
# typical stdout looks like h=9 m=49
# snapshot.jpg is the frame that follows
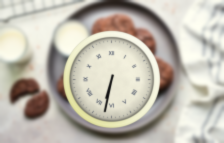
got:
h=6 m=32
